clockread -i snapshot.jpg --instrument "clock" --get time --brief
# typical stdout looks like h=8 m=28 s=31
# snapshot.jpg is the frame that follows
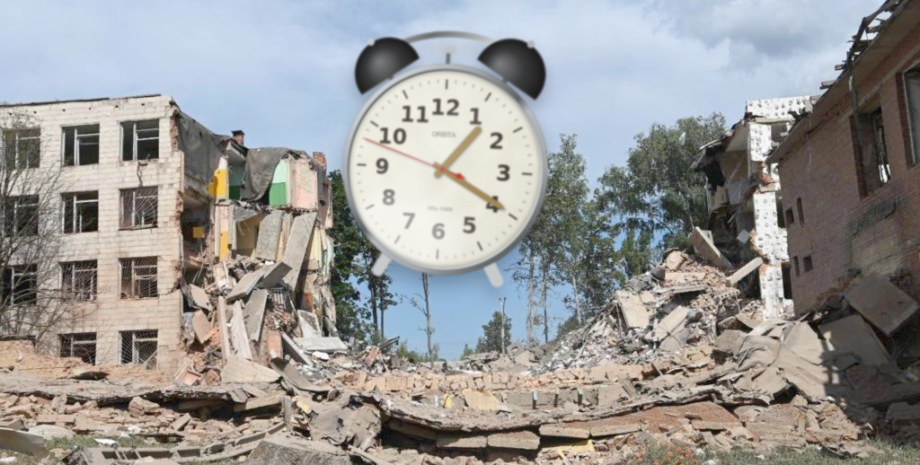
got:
h=1 m=19 s=48
